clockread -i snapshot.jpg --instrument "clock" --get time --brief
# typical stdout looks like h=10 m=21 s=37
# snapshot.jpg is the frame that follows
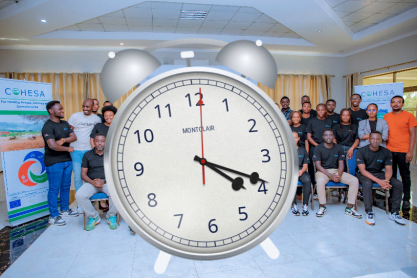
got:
h=4 m=19 s=1
